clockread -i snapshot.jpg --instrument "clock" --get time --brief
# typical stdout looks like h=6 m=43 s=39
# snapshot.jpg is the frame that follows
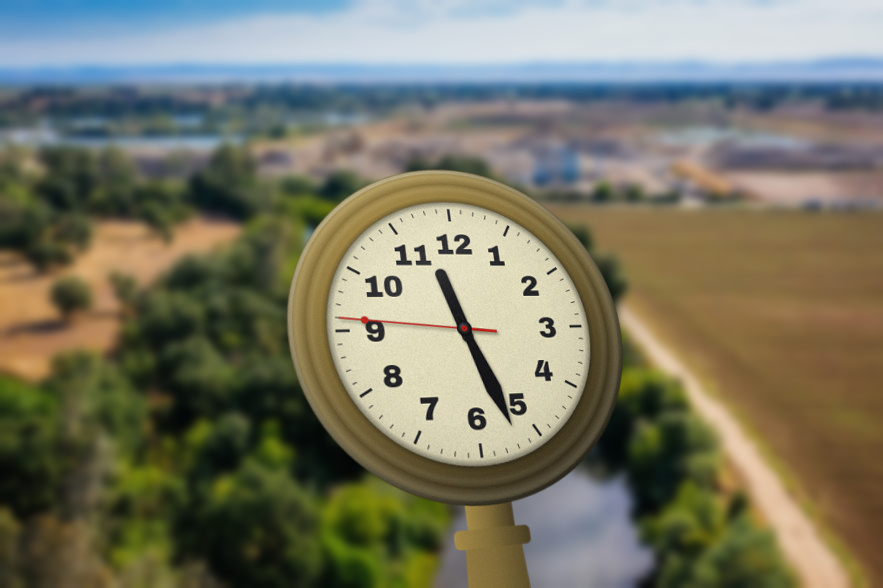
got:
h=11 m=26 s=46
